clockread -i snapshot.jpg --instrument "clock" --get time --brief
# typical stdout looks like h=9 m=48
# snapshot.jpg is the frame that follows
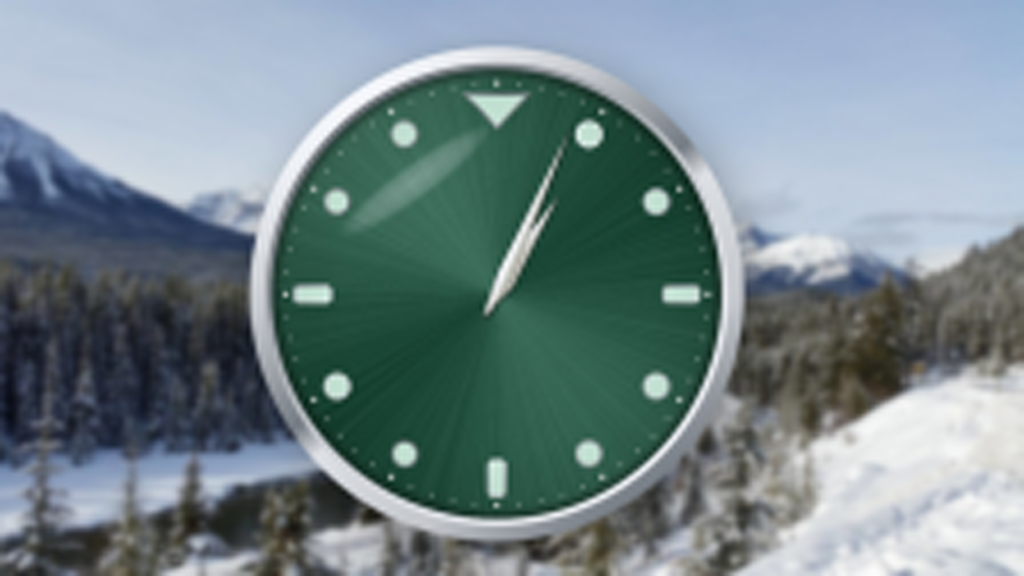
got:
h=1 m=4
